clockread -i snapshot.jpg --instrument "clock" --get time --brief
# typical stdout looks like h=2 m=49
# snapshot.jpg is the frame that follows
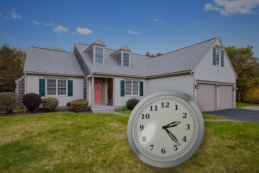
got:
h=2 m=23
